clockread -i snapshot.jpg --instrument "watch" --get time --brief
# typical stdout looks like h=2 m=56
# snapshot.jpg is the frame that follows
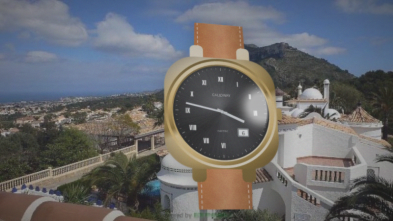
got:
h=3 m=47
